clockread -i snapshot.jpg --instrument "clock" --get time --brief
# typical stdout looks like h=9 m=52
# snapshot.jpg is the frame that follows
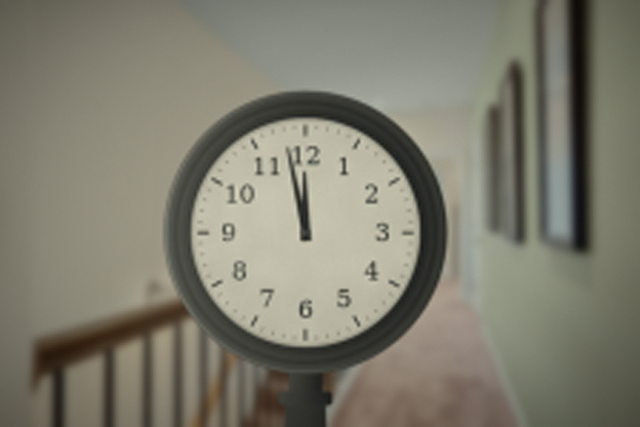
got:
h=11 m=58
